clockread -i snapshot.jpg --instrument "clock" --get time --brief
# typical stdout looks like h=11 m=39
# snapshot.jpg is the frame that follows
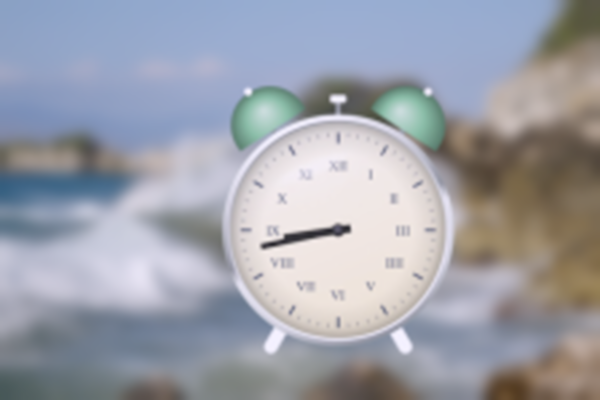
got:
h=8 m=43
